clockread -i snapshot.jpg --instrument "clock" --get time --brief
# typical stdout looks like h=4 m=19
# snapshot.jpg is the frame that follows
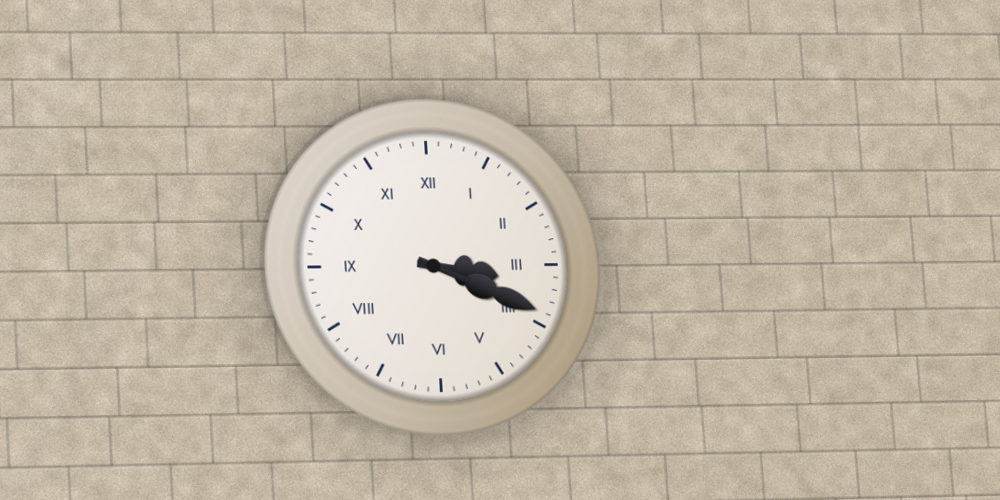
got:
h=3 m=19
